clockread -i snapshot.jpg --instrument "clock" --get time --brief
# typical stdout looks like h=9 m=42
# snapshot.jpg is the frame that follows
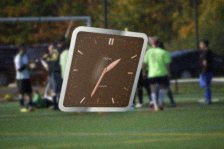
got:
h=1 m=33
